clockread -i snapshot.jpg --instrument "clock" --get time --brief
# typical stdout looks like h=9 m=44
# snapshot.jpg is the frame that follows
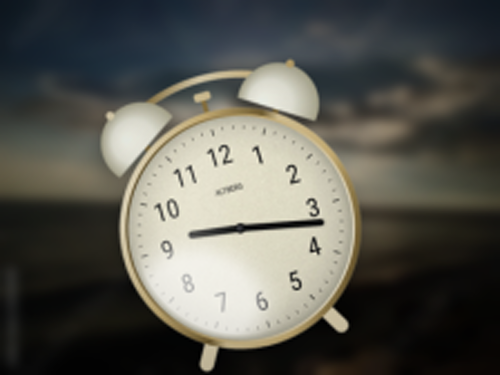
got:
h=9 m=17
